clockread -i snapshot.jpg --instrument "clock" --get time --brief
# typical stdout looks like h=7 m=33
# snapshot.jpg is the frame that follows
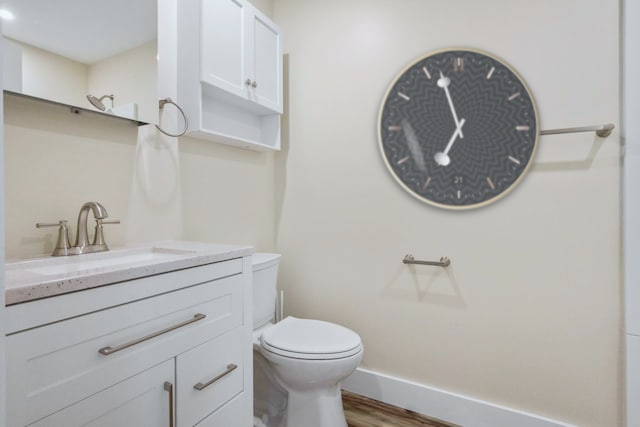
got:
h=6 m=57
